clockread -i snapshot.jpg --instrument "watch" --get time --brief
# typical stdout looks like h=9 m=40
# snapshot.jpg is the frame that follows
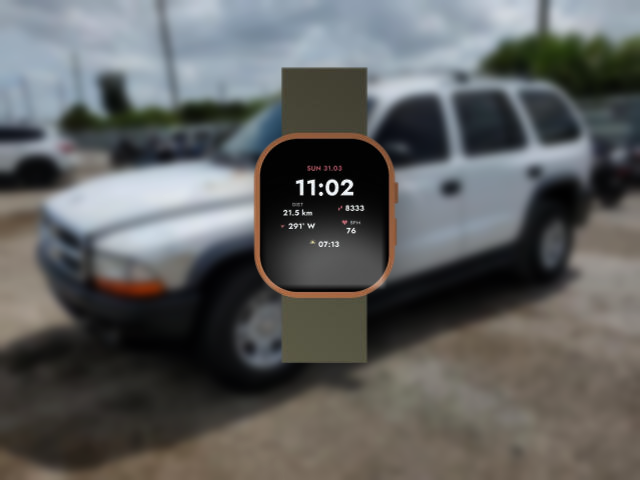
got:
h=11 m=2
